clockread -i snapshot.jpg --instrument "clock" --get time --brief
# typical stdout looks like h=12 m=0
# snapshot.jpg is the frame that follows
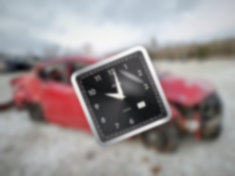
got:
h=10 m=1
